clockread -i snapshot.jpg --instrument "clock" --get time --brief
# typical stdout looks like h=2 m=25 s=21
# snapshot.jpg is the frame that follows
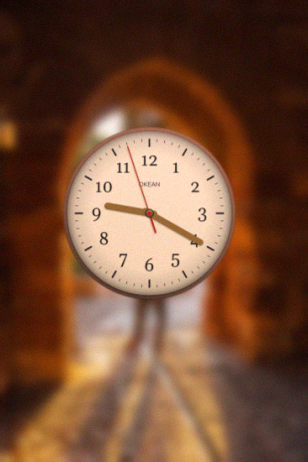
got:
h=9 m=19 s=57
